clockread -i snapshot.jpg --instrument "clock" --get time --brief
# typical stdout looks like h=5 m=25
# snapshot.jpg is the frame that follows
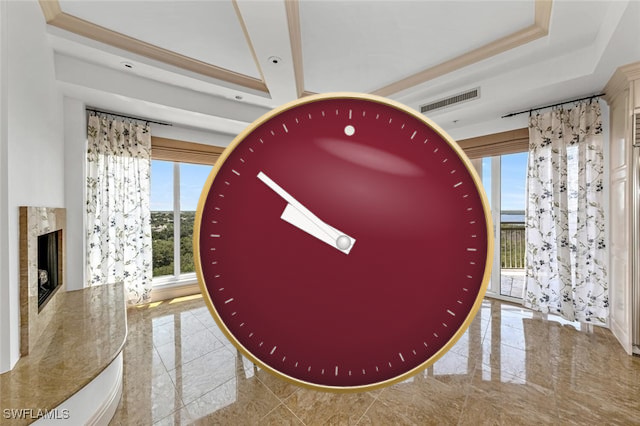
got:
h=9 m=51
